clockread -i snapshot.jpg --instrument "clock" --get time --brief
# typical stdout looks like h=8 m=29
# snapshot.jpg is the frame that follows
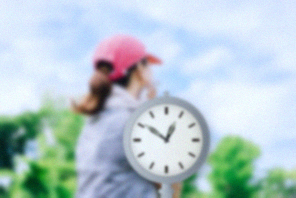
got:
h=12 m=51
